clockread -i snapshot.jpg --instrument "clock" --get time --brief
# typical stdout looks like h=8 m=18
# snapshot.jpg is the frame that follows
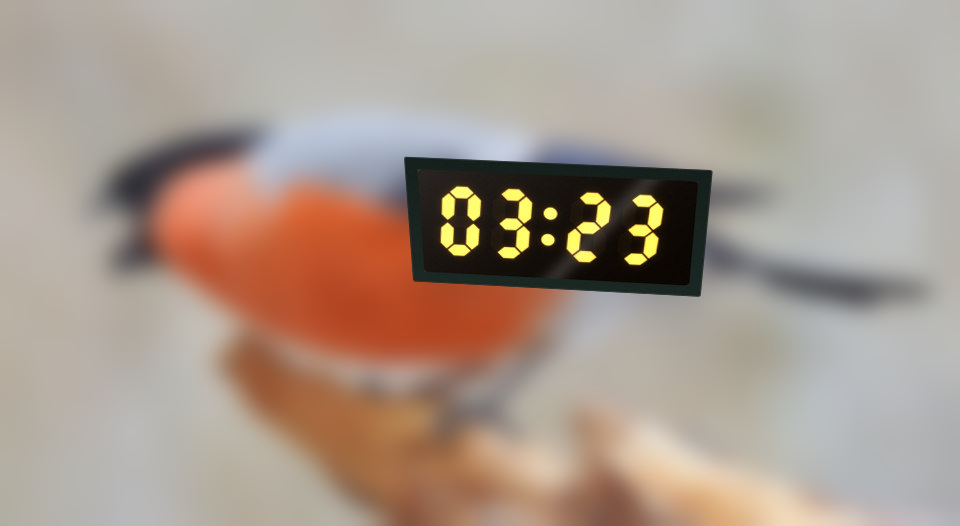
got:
h=3 m=23
